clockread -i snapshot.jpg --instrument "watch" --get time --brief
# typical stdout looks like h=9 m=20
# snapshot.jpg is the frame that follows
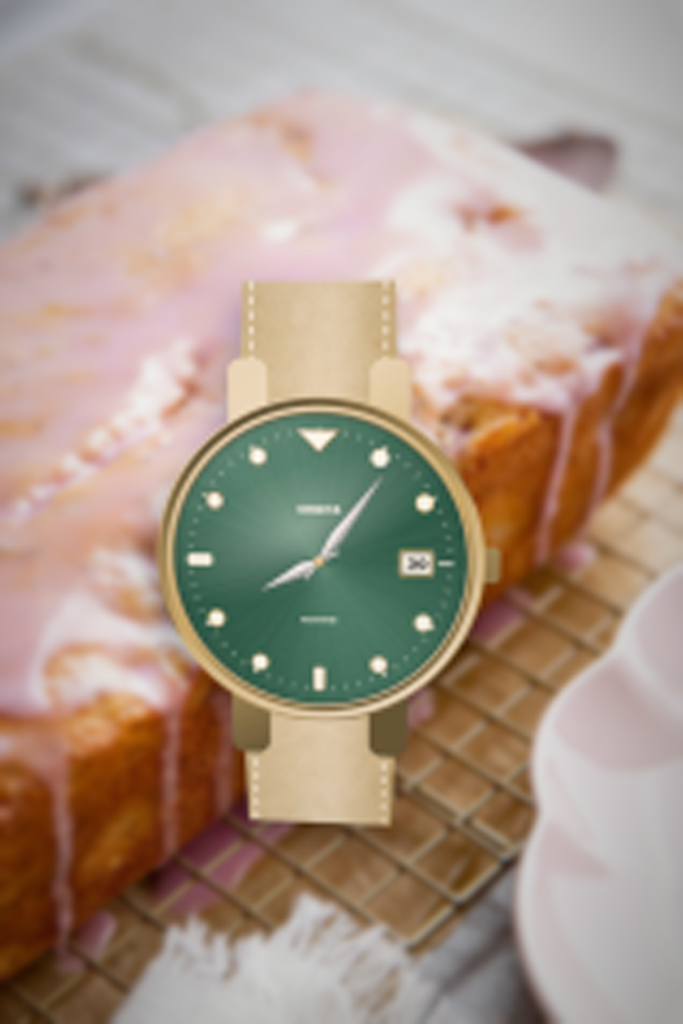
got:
h=8 m=6
